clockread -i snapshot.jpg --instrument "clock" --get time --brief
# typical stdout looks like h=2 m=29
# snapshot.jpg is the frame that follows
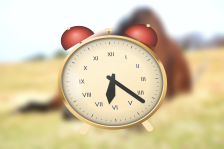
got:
h=6 m=22
